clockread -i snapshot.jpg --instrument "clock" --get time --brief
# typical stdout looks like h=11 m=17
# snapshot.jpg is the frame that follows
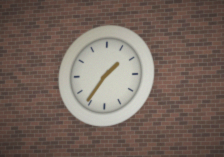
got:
h=1 m=36
